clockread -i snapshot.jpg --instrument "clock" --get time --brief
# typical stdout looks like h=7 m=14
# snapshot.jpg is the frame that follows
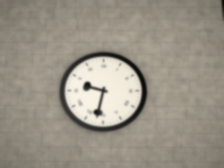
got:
h=9 m=32
